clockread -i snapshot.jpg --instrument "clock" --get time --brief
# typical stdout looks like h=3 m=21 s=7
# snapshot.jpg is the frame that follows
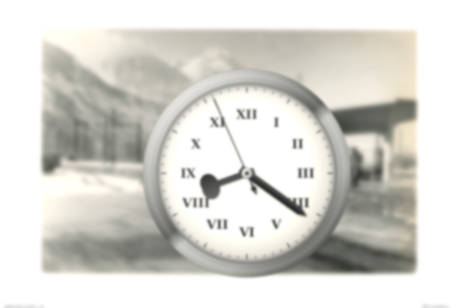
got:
h=8 m=20 s=56
